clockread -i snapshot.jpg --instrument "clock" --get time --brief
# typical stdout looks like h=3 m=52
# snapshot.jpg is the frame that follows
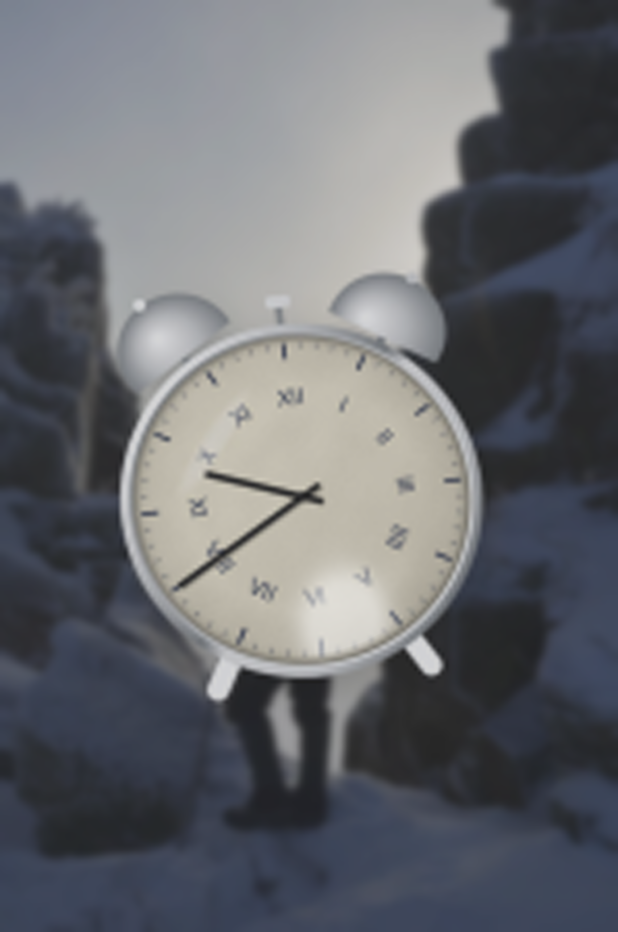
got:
h=9 m=40
